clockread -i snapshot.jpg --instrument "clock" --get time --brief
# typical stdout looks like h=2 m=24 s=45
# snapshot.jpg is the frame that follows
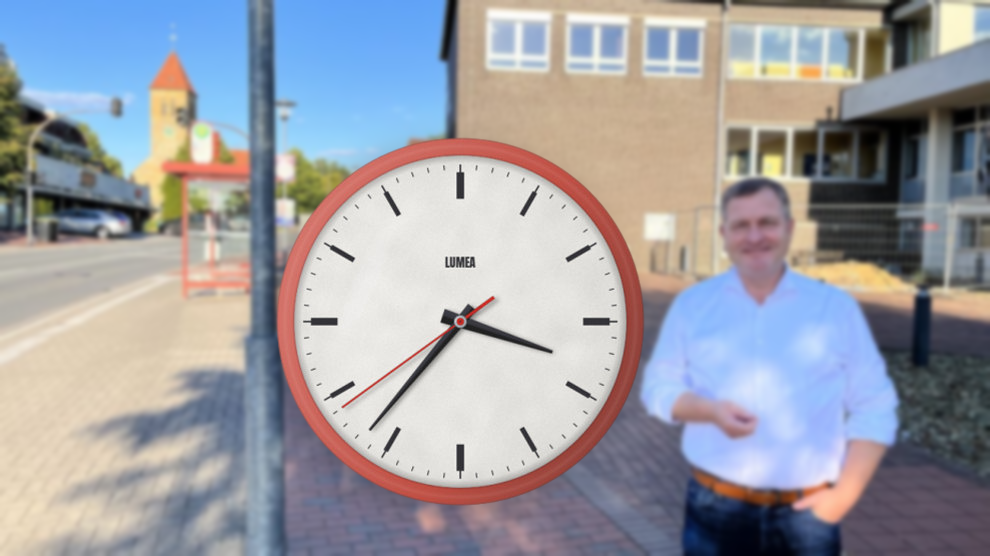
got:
h=3 m=36 s=39
